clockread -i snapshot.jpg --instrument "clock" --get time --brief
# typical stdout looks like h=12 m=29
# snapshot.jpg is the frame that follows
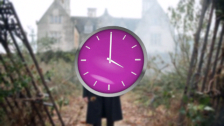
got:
h=4 m=0
